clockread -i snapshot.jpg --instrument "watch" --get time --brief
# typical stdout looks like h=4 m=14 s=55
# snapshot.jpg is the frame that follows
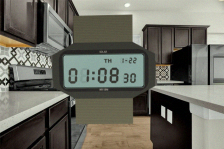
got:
h=1 m=8 s=30
